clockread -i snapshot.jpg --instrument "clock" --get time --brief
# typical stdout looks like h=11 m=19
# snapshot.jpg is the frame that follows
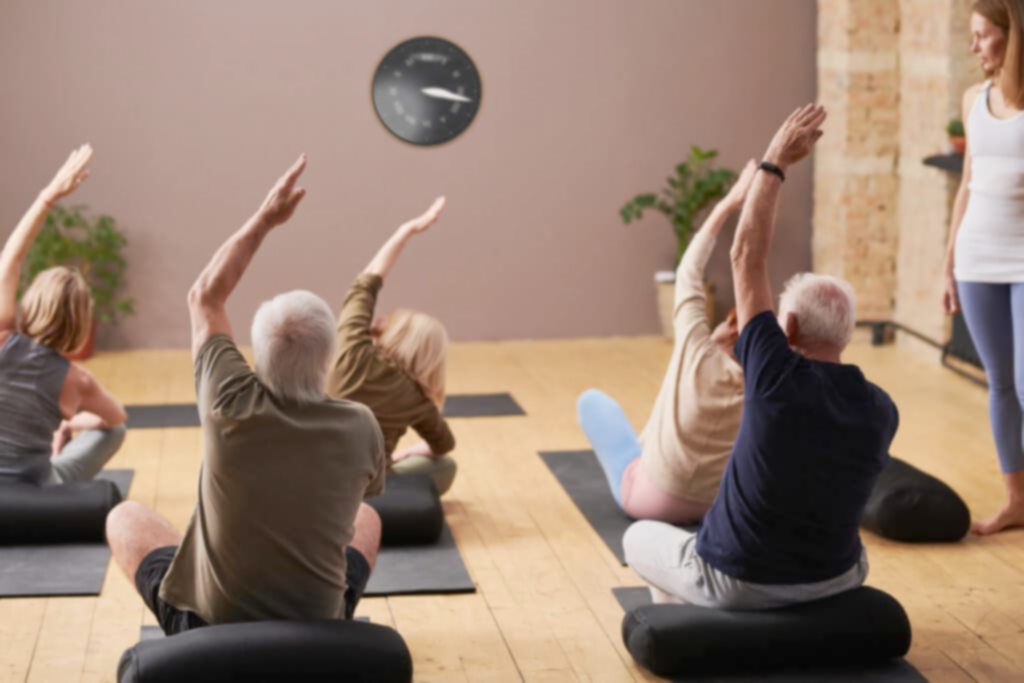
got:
h=3 m=17
